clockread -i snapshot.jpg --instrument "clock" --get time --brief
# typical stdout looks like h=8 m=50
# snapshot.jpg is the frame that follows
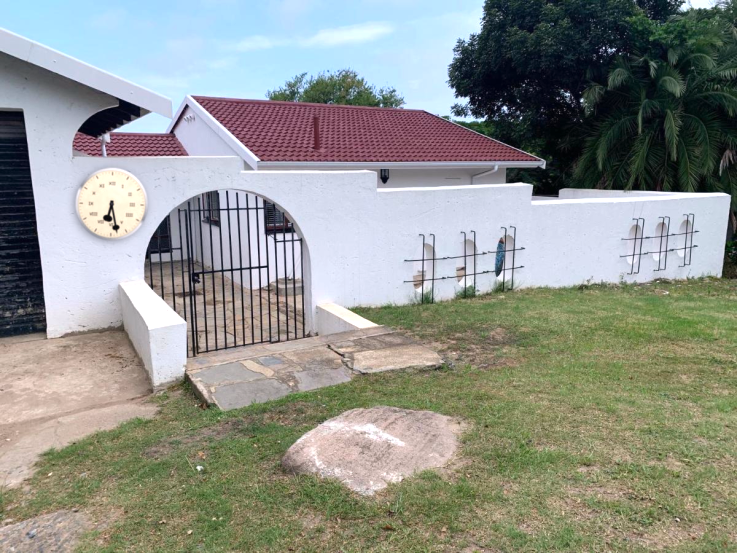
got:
h=6 m=28
